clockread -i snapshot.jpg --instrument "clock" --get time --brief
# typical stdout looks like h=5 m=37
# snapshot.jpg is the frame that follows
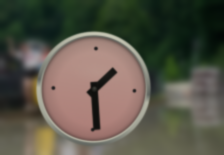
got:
h=1 m=29
